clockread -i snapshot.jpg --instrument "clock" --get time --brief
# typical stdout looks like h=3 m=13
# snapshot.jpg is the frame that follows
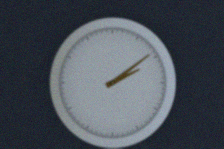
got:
h=2 m=9
